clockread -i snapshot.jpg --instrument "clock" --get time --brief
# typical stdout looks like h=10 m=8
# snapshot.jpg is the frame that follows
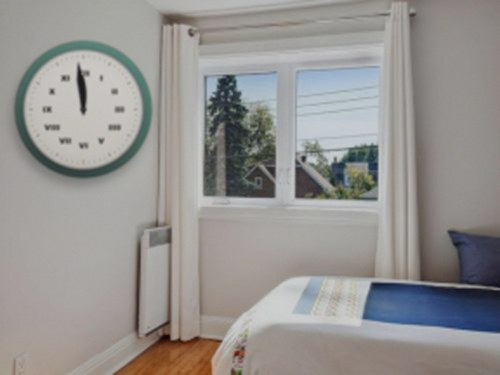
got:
h=11 m=59
